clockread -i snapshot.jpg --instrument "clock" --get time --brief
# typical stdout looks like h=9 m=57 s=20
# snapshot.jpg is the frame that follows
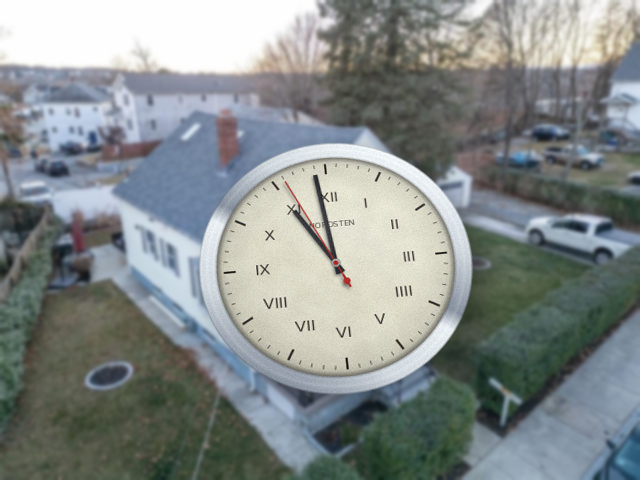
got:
h=10 m=58 s=56
